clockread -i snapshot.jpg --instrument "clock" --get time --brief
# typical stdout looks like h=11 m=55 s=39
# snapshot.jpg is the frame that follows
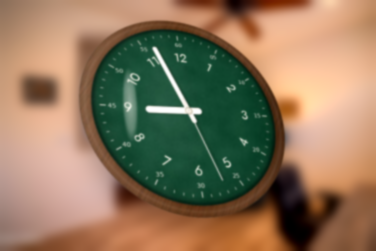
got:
h=8 m=56 s=27
